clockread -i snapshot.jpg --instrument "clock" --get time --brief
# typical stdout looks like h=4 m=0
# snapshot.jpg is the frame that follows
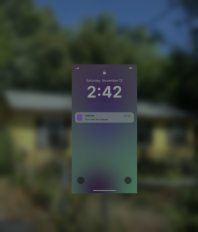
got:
h=2 m=42
